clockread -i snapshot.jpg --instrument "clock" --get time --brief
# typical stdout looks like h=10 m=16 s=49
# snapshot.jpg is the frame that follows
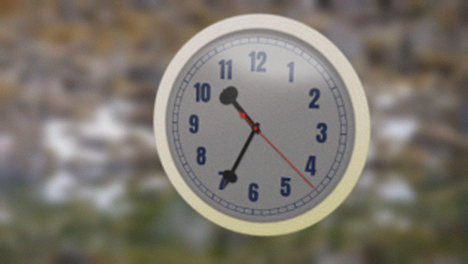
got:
h=10 m=34 s=22
